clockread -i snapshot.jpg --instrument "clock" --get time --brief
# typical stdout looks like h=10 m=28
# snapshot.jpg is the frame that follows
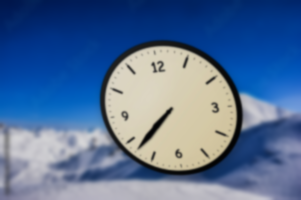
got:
h=7 m=38
